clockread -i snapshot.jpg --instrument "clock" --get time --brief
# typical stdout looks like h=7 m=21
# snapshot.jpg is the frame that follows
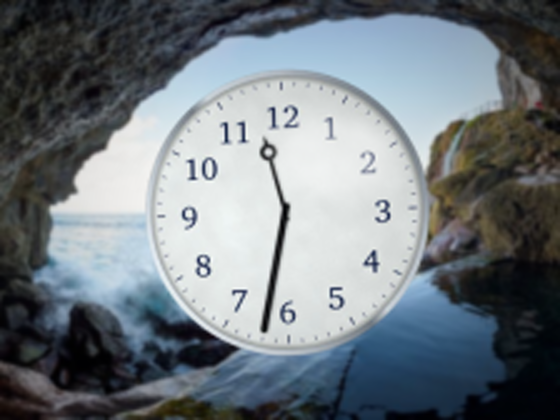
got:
h=11 m=32
